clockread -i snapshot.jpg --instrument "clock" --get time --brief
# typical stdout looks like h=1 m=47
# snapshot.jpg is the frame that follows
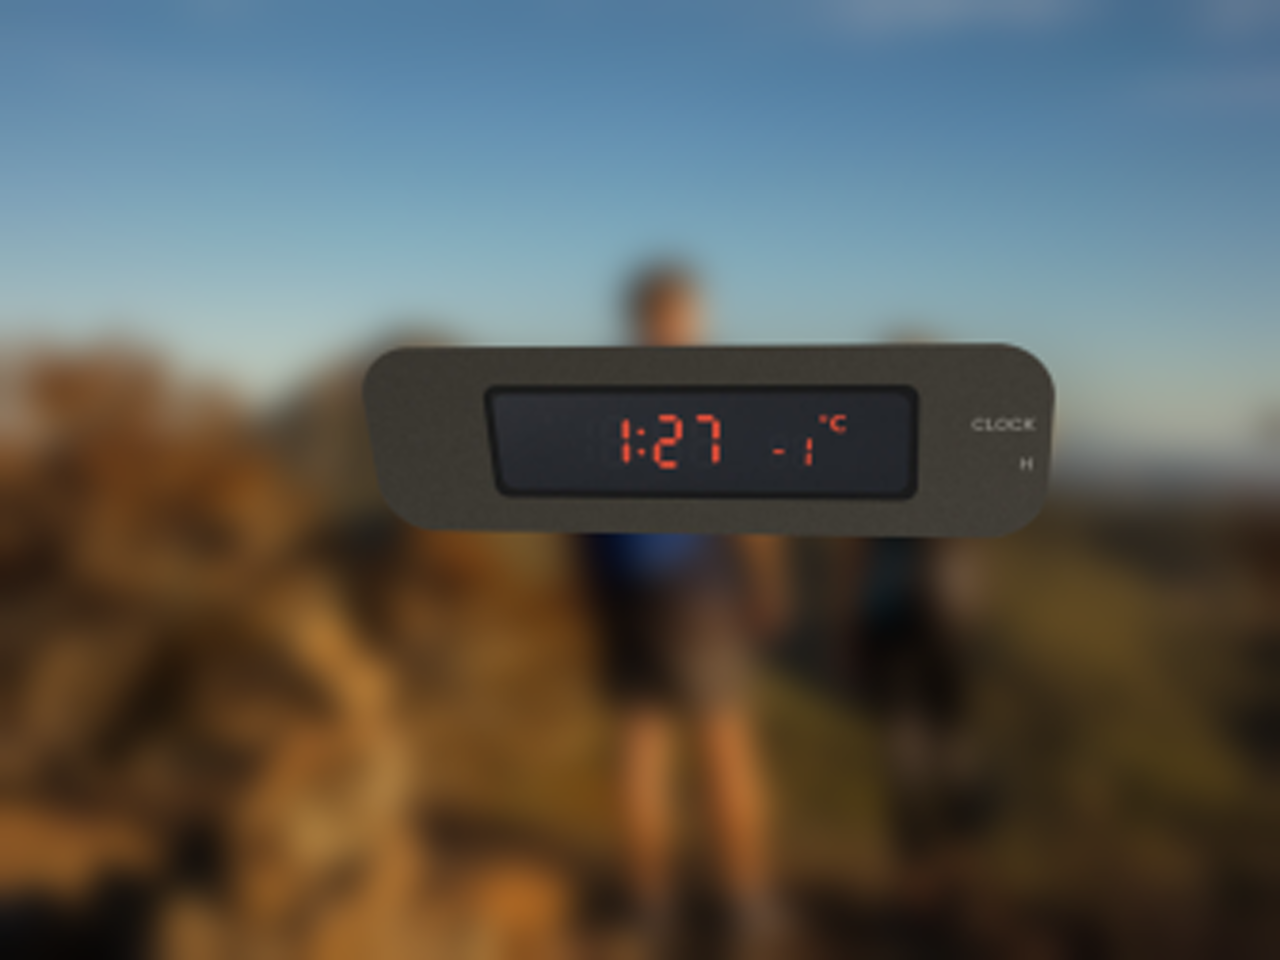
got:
h=1 m=27
